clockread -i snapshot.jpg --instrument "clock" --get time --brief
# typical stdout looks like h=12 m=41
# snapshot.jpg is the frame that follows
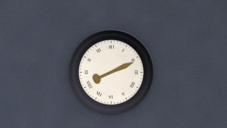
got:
h=8 m=11
